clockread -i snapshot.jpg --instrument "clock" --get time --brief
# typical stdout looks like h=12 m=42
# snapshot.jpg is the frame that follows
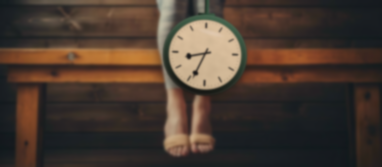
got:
h=8 m=34
